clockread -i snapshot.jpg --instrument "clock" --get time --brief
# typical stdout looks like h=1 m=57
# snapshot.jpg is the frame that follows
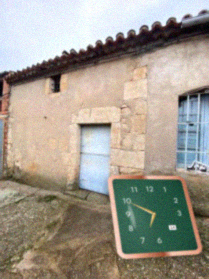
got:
h=6 m=50
